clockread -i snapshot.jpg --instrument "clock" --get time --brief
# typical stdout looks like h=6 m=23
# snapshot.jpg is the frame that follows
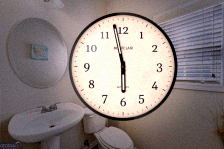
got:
h=5 m=58
